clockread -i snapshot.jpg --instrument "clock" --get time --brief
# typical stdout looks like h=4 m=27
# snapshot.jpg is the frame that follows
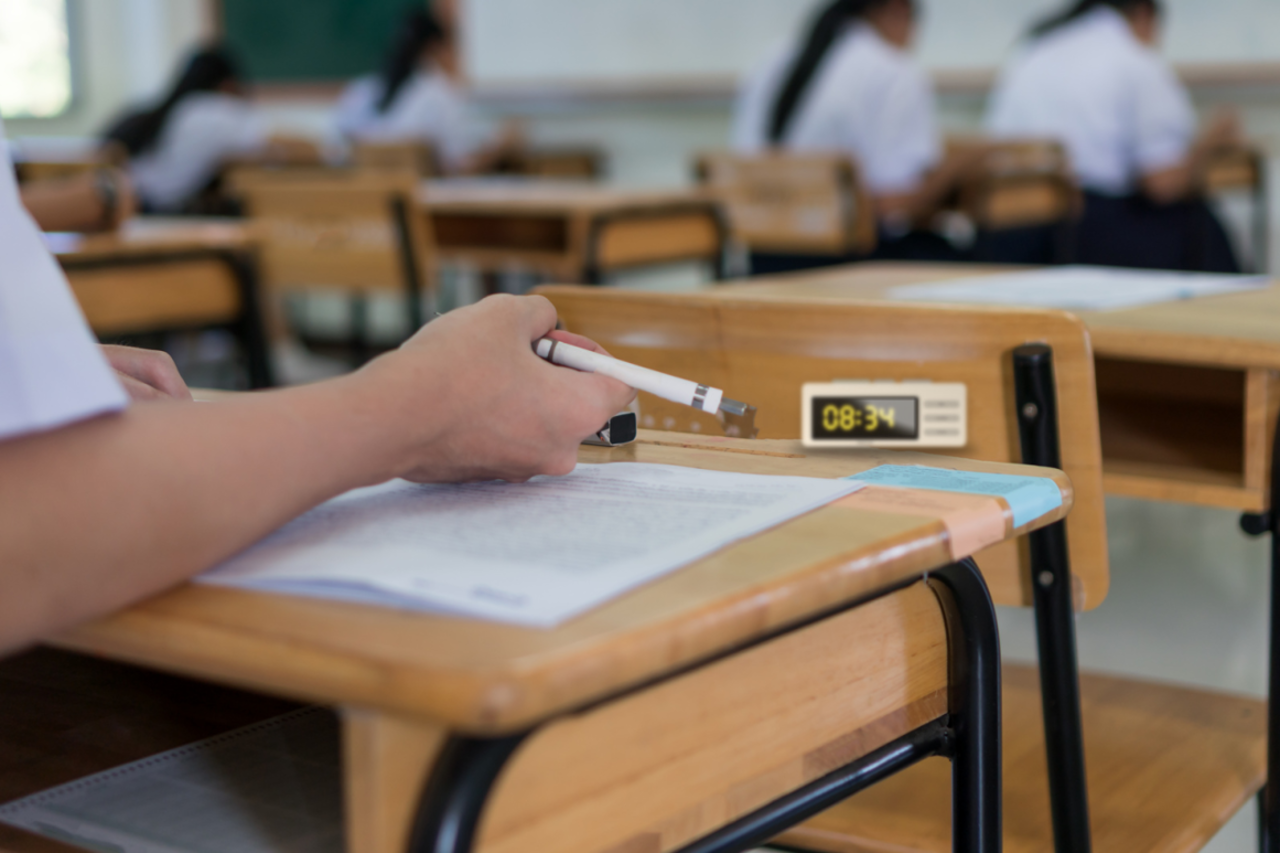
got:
h=8 m=34
